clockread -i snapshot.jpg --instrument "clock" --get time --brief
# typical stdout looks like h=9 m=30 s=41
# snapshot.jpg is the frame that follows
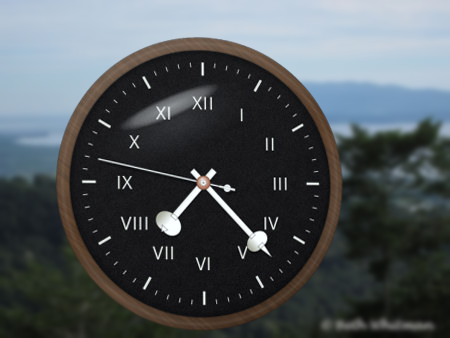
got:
h=7 m=22 s=47
